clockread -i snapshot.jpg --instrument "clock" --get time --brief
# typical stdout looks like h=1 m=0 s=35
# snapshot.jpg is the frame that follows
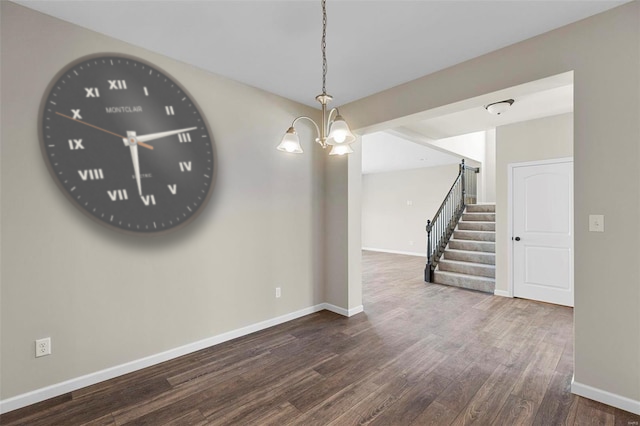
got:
h=6 m=13 s=49
